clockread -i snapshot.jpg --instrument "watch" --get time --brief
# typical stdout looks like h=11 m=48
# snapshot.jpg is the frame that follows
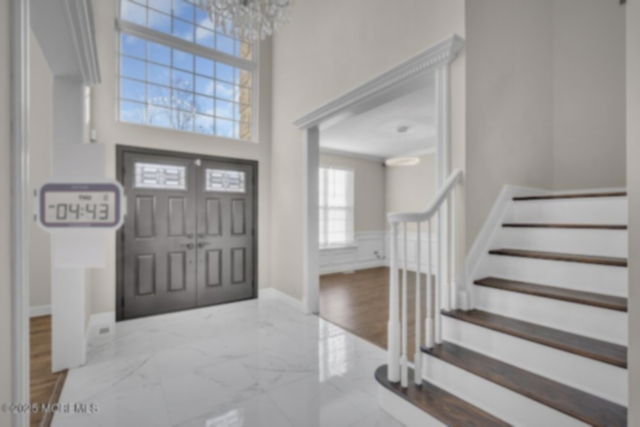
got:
h=4 m=43
